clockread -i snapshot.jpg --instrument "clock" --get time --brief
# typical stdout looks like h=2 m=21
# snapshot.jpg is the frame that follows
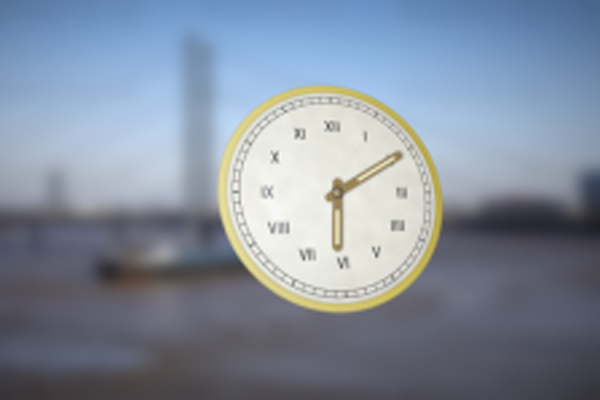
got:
h=6 m=10
